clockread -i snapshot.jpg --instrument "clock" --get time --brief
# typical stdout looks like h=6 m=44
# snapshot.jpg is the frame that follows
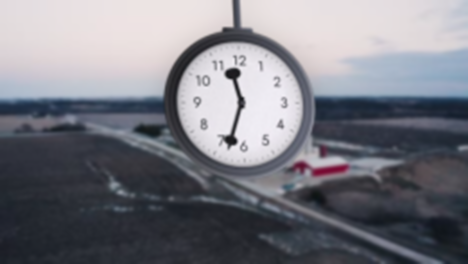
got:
h=11 m=33
